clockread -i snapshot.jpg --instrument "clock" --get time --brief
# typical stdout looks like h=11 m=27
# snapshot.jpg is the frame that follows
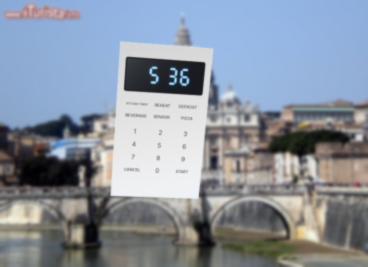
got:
h=5 m=36
